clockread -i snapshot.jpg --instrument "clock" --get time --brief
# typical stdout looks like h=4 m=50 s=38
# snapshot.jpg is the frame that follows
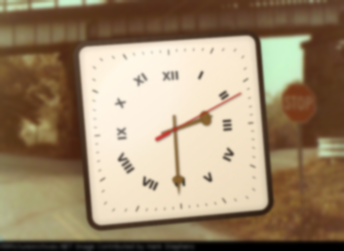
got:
h=2 m=30 s=11
